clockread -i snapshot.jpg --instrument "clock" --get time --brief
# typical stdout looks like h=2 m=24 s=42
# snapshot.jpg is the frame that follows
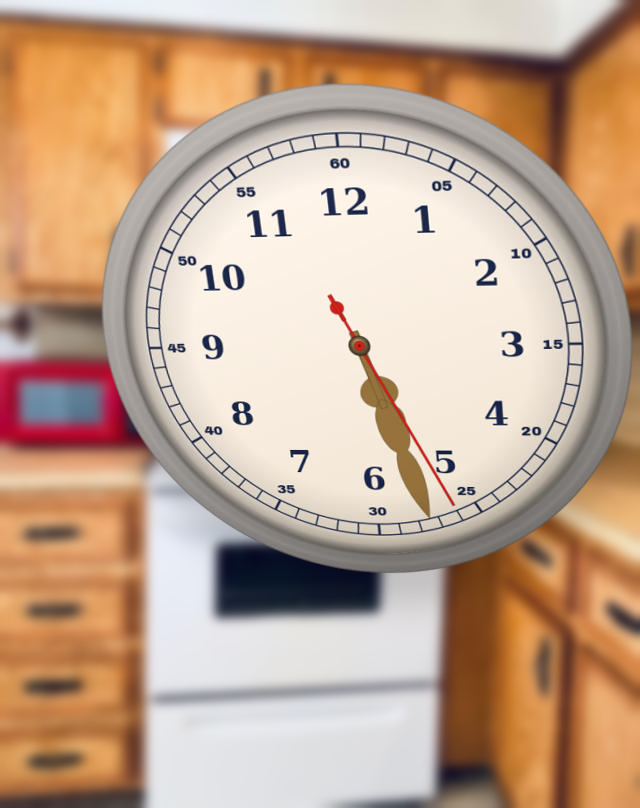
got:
h=5 m=27 s=26
